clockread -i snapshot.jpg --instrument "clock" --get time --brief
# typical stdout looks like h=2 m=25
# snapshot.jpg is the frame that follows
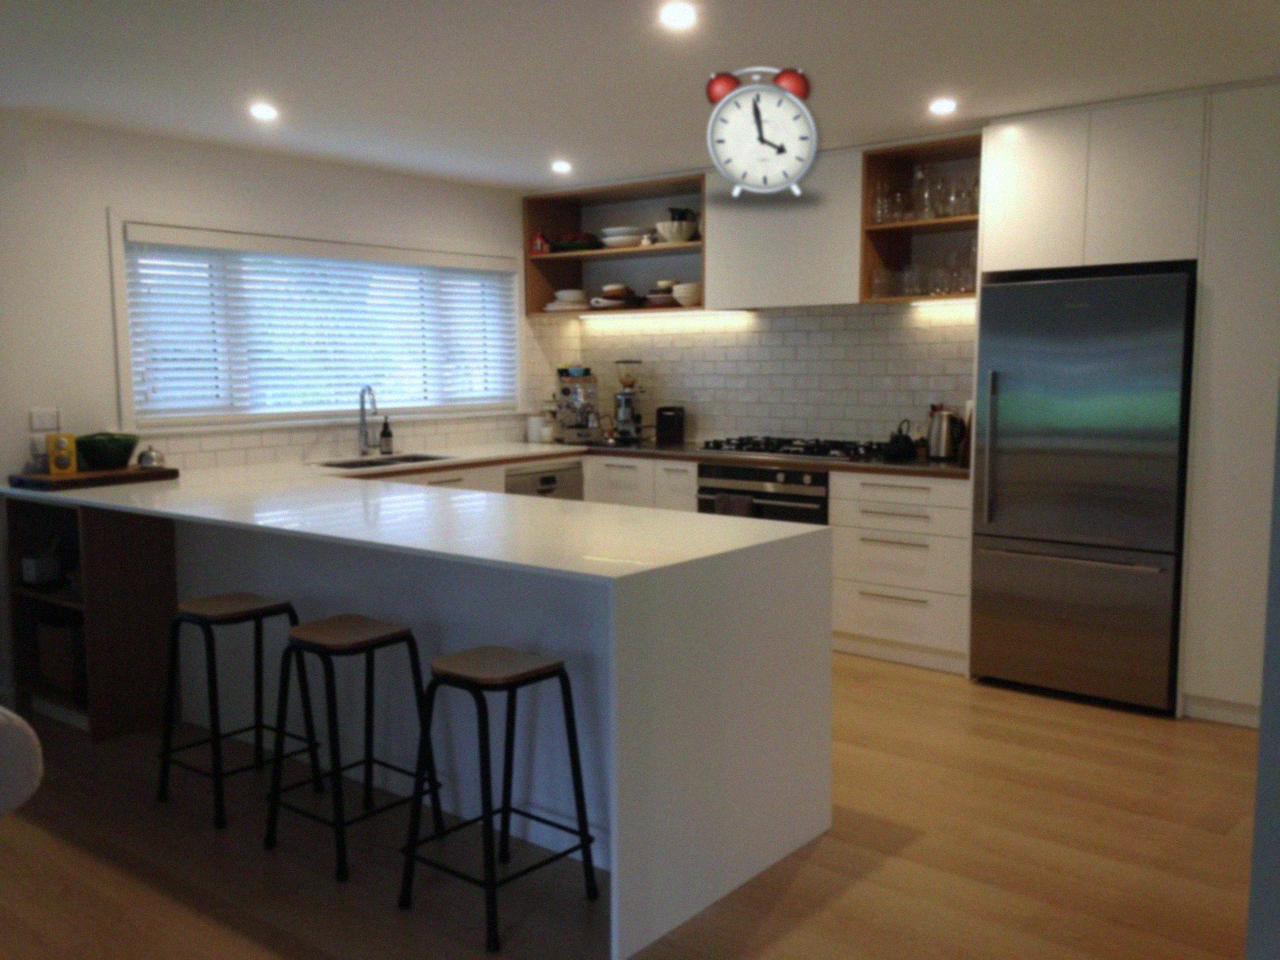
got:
h=3 m=59
